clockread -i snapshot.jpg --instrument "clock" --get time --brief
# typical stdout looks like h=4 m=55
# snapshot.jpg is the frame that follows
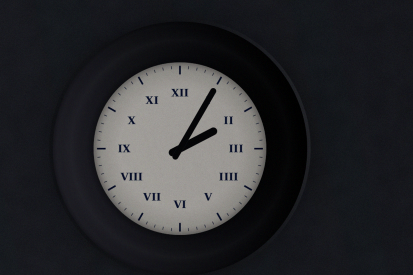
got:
h=2 m=5
